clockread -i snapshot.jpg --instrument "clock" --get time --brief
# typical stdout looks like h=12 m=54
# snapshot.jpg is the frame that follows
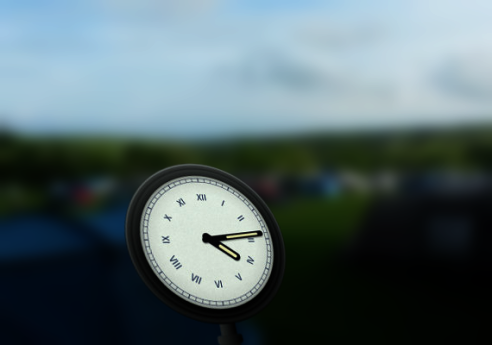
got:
h=4 m=14
